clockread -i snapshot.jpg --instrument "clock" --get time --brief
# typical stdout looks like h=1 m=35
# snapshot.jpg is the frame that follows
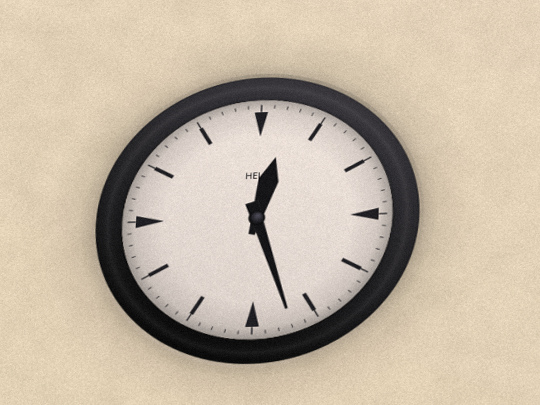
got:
h=12 m=27
